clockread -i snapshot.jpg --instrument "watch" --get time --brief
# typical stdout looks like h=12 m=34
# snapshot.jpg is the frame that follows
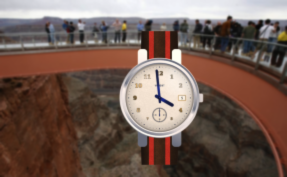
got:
h=3 m=59
